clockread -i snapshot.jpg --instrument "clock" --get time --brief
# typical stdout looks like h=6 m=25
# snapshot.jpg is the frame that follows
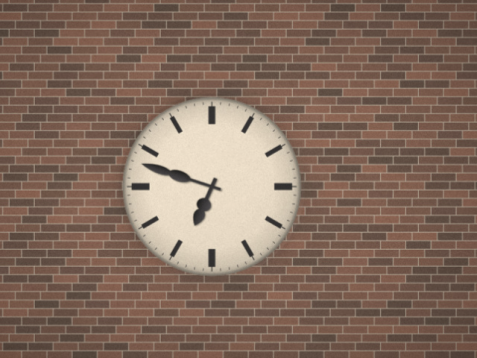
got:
h=6 m=48
